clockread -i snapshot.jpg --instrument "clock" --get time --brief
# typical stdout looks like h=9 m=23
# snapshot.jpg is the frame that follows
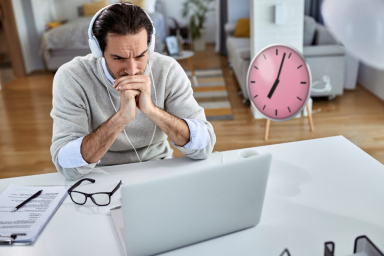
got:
h=7 m=3
